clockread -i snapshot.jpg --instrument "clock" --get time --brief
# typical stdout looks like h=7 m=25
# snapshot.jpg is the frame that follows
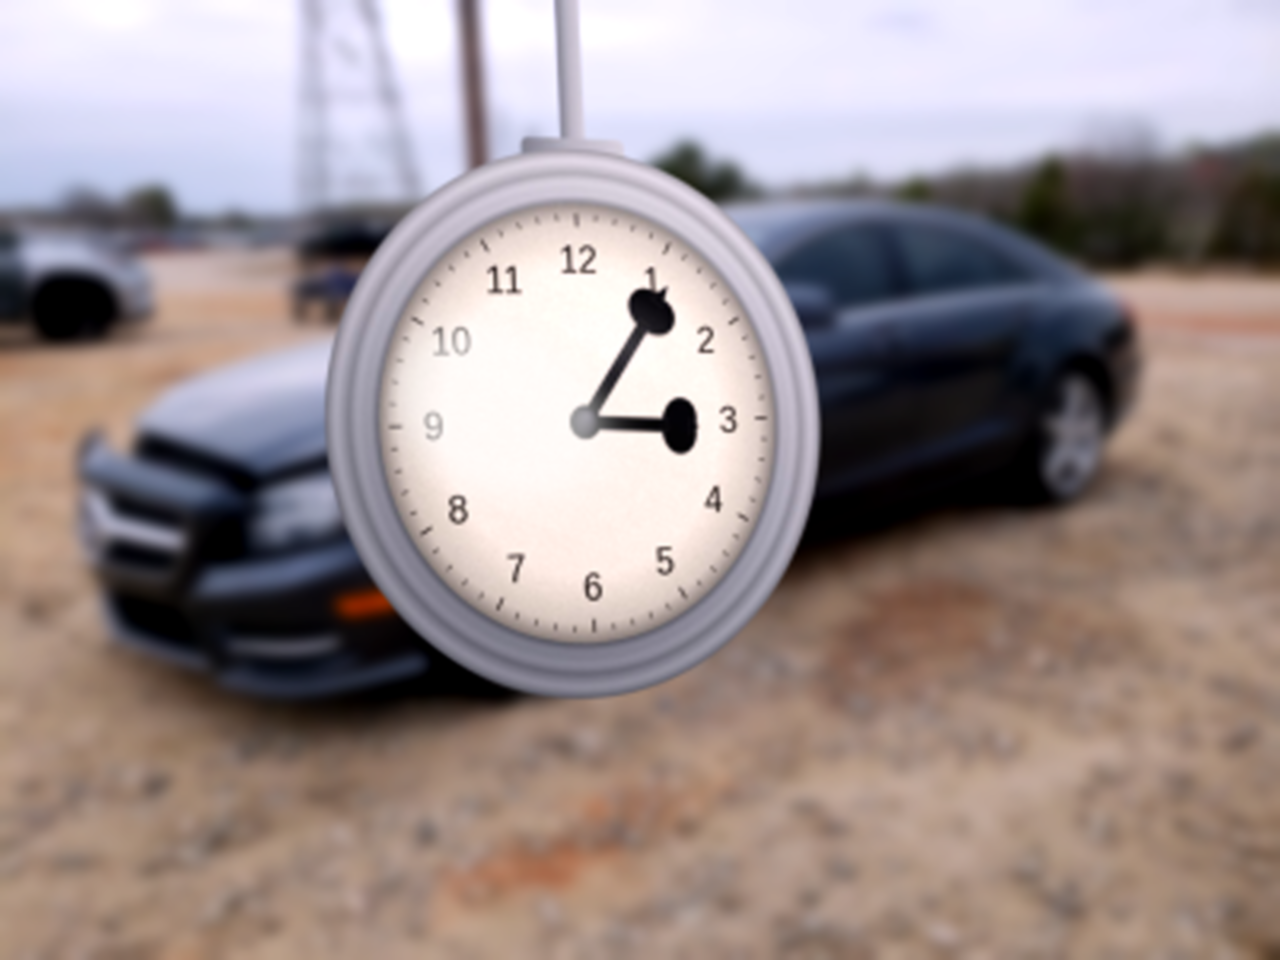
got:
h=3 m=6
